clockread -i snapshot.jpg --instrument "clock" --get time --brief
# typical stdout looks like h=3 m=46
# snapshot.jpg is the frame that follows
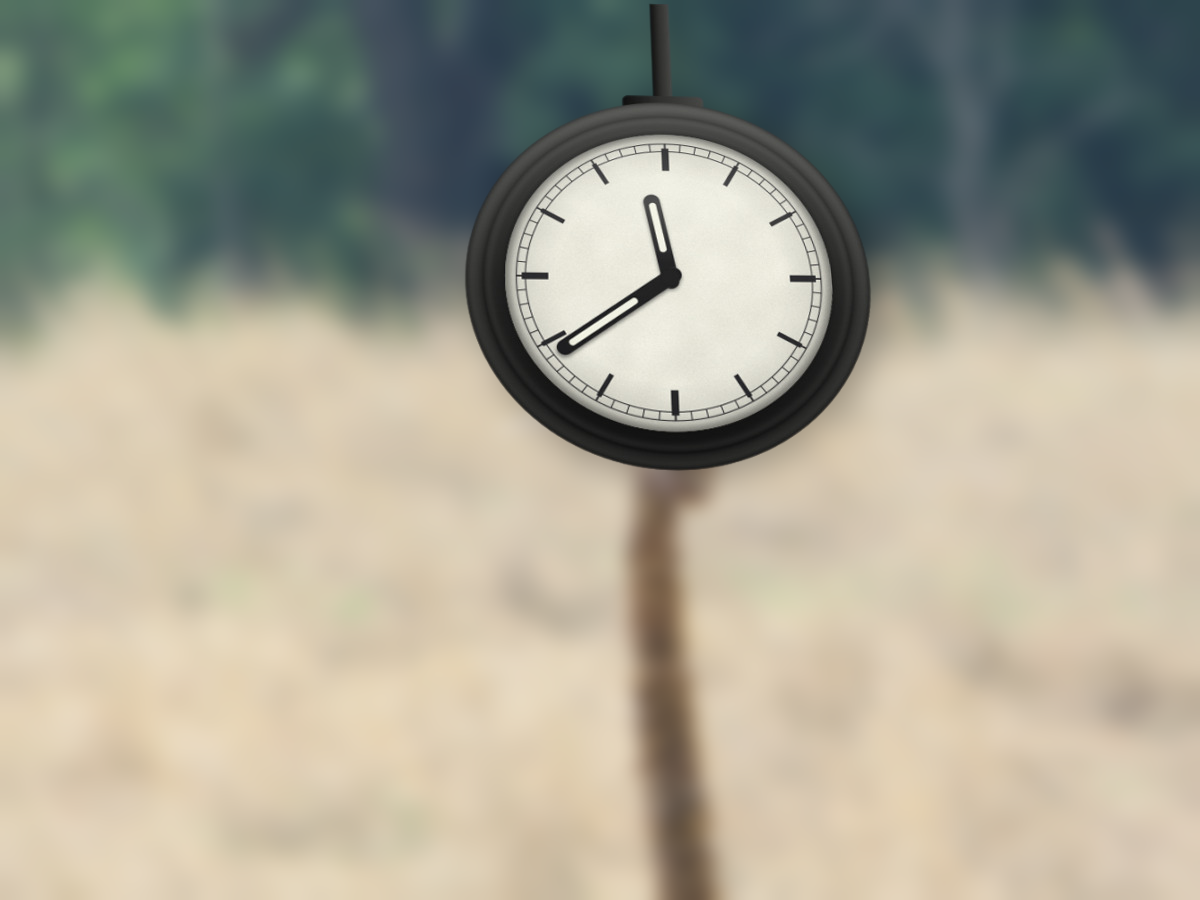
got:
h=11 m=39
